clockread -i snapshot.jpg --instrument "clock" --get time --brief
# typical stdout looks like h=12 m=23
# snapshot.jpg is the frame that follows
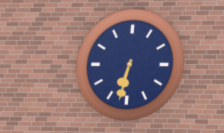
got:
h=6 m=32
